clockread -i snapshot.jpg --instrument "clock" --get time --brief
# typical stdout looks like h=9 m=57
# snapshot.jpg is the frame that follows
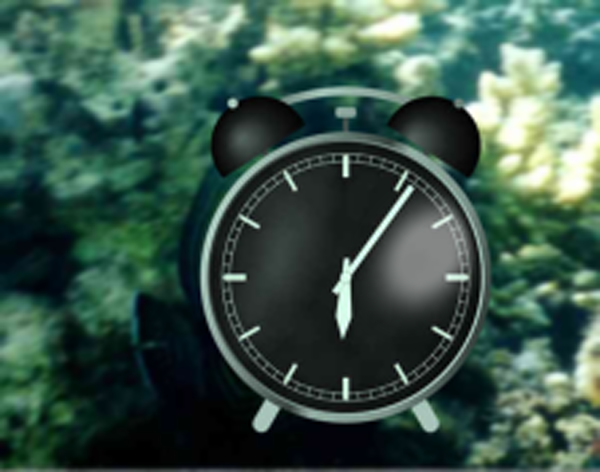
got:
h=6 m=6
